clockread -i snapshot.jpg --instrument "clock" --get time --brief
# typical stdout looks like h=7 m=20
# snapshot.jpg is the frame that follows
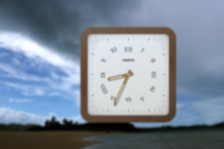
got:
h=8 m=34
